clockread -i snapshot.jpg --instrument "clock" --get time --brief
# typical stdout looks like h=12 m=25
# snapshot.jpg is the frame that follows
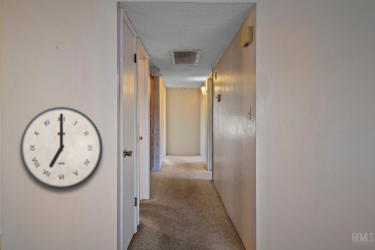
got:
h=7 m=0
